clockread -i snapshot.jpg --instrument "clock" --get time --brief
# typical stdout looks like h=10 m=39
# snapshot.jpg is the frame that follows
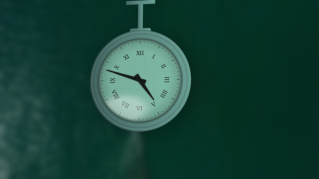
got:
h=4 m=48
